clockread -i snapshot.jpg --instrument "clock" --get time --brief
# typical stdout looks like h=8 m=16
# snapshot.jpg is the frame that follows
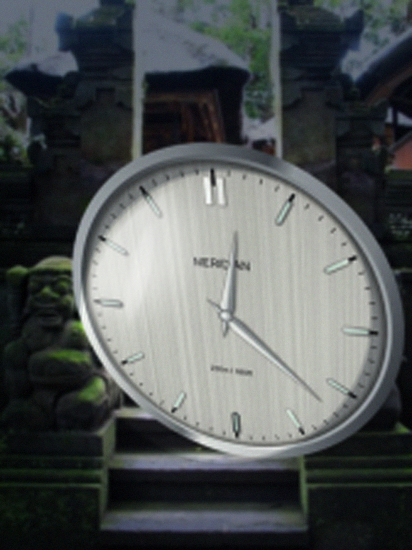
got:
h=12 m=22
